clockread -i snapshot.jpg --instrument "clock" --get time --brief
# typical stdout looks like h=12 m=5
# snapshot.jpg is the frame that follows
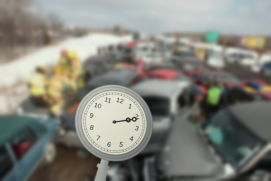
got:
h=2 m=11
